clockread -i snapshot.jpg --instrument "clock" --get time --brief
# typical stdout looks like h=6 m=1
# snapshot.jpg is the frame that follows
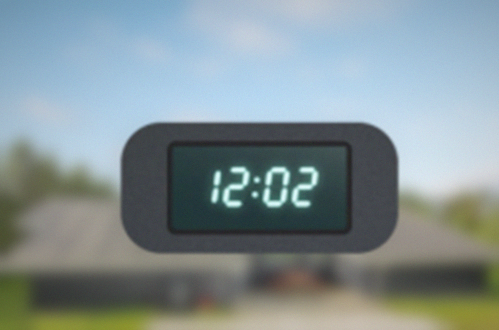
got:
h=12 m=2
